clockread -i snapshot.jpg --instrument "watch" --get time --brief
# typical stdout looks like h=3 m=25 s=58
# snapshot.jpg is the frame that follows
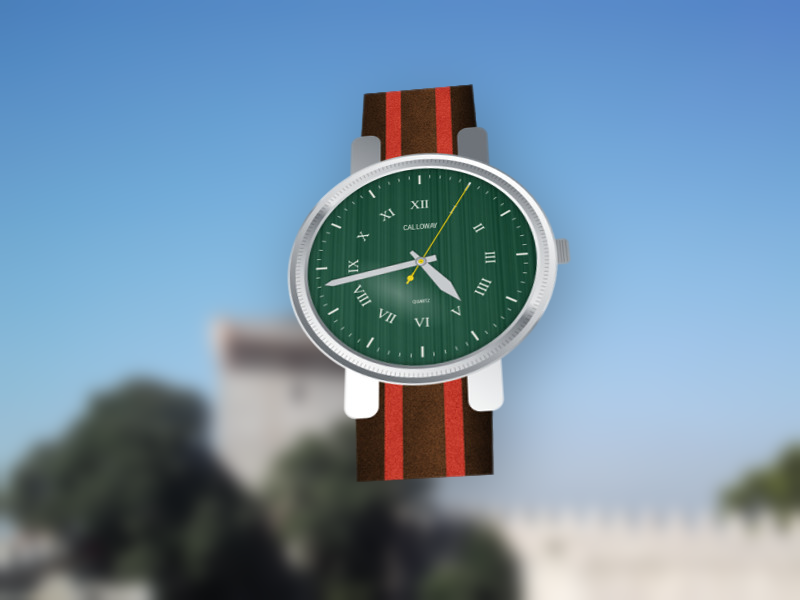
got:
h=4 m=43 s=5
